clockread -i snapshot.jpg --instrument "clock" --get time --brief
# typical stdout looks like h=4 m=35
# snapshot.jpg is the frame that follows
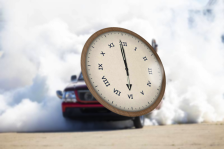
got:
h=5 m=59
